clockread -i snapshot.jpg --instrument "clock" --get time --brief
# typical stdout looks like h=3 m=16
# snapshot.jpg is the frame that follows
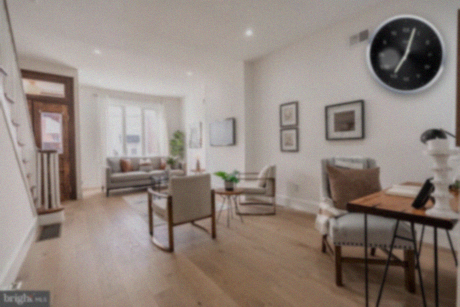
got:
h=7 m=3
